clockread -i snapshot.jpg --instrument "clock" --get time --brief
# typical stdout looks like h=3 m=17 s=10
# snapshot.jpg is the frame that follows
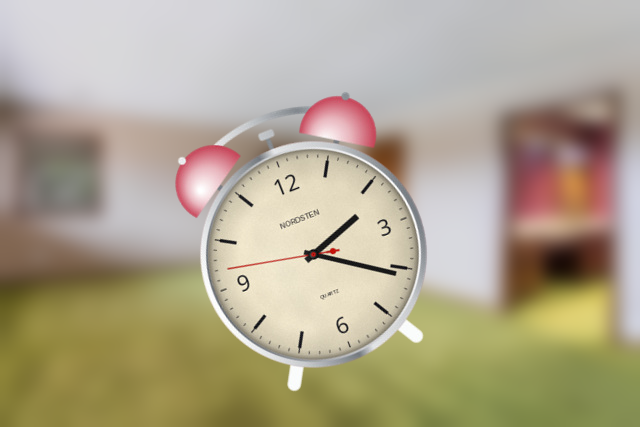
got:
h=2 m=20 s=47
